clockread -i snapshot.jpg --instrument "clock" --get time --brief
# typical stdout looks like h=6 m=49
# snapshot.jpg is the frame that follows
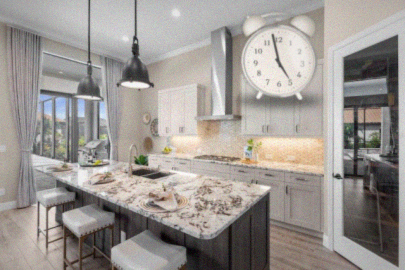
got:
h=4 m=58
